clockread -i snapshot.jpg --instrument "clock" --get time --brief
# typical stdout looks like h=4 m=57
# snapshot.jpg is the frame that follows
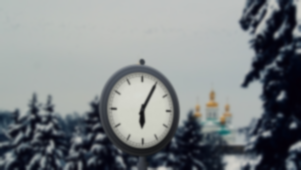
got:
h=6 m=5
